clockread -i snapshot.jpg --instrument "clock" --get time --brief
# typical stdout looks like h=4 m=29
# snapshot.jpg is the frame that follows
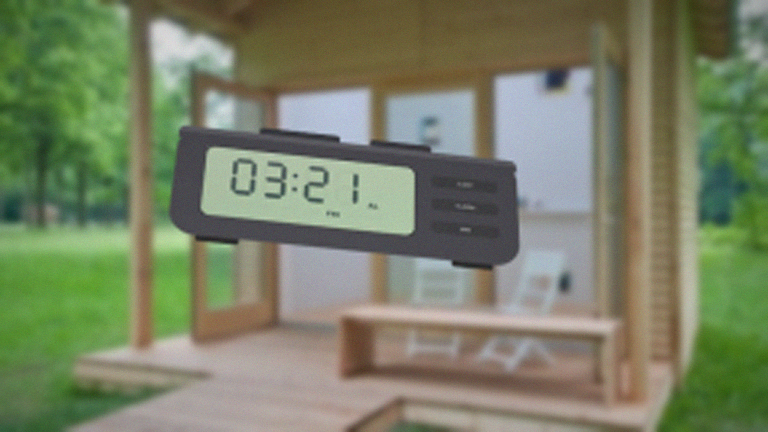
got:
h=3 m=21
